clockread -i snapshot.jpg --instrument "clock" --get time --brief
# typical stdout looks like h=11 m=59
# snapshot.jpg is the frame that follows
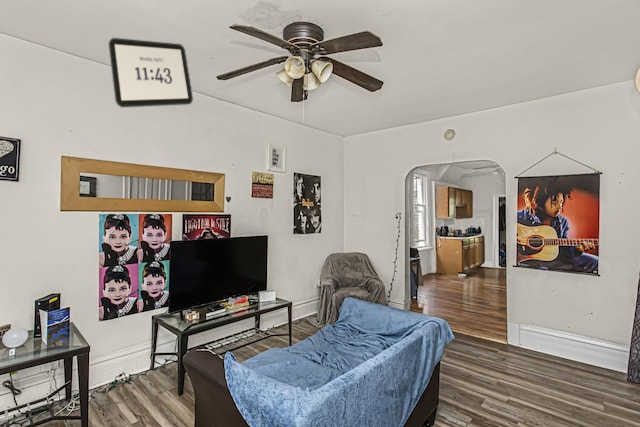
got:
h=11 m=43
